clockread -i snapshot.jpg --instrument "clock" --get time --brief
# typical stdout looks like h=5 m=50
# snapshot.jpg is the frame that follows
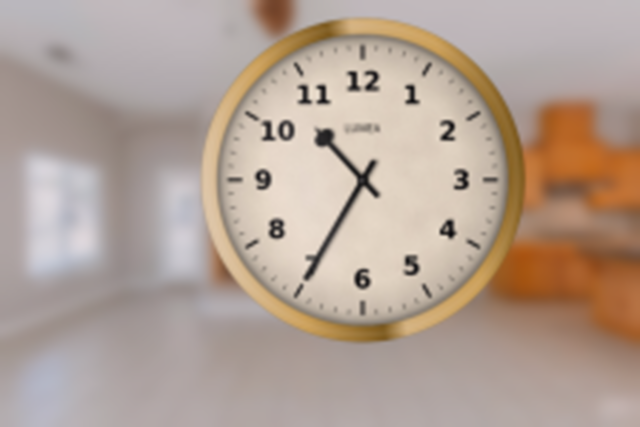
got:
h=10 m=35
